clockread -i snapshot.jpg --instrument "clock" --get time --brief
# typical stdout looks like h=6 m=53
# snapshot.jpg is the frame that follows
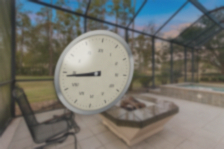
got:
h=8 m=44
